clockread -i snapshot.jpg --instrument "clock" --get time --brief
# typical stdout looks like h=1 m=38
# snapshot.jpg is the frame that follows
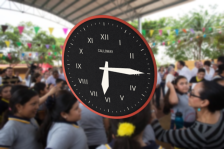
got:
h=6 m=15
